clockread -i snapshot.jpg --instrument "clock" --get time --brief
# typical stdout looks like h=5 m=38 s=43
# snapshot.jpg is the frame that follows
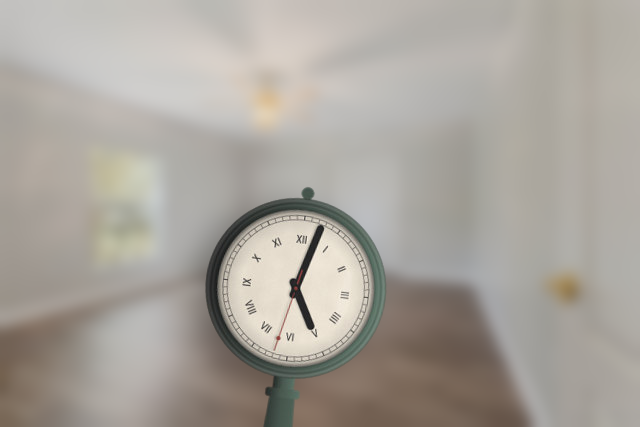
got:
h=5 m=2 s=32
